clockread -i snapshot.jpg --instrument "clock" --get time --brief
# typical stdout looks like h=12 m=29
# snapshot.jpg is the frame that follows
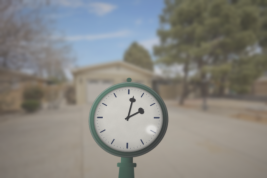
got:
h=2 m=2
